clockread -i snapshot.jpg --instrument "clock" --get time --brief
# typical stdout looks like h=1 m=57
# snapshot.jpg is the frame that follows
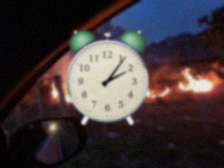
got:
h=2 m=6
